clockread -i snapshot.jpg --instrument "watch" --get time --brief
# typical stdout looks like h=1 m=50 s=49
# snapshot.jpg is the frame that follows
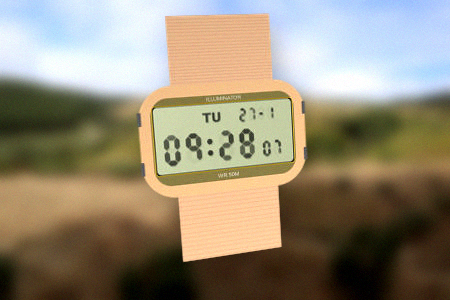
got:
h=9 m=28 s=7
